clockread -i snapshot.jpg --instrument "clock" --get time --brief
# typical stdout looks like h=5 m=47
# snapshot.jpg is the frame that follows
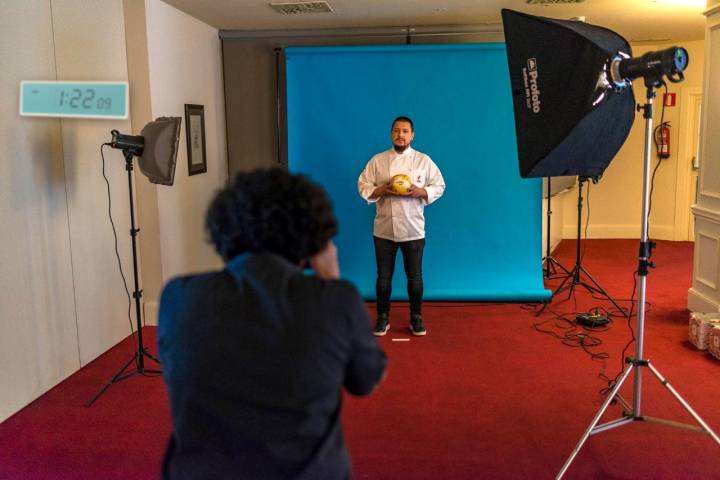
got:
h=1 m=22
